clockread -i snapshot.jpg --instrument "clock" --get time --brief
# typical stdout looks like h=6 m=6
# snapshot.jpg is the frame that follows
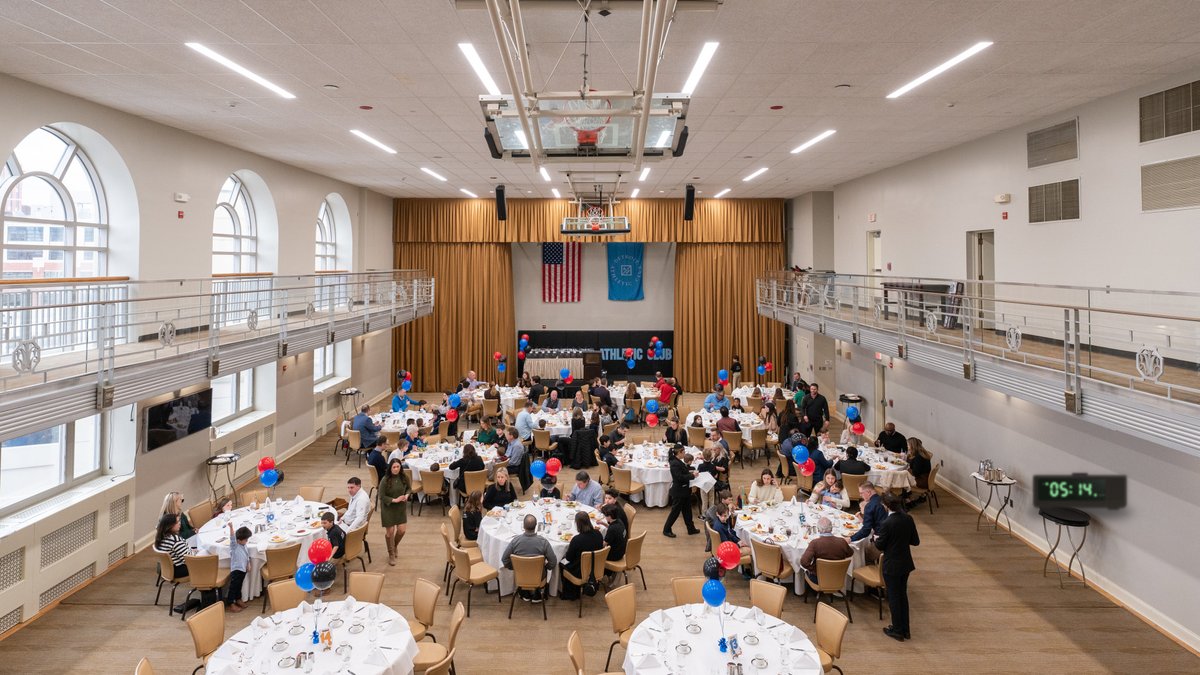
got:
h=5 m=14
